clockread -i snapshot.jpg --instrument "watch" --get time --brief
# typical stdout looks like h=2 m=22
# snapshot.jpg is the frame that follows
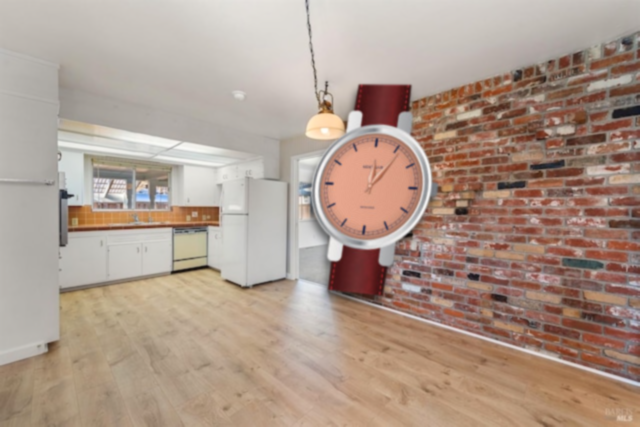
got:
h=12 m=6
